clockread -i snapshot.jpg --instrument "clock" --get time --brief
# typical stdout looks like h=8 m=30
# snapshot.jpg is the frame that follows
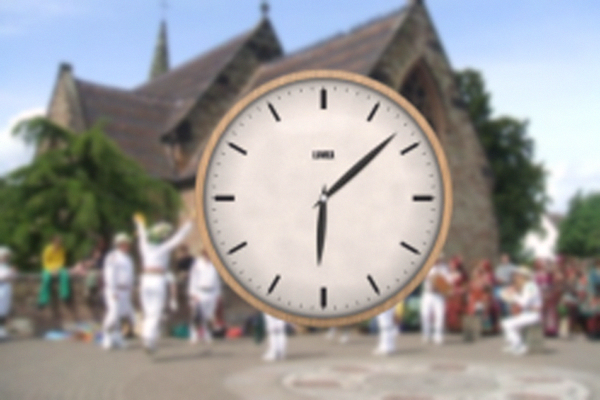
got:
h=6 m=8
